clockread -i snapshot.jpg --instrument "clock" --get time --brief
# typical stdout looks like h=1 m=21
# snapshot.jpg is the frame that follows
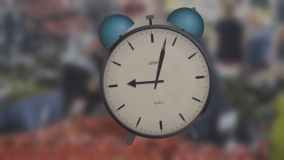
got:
h=9 m=3
